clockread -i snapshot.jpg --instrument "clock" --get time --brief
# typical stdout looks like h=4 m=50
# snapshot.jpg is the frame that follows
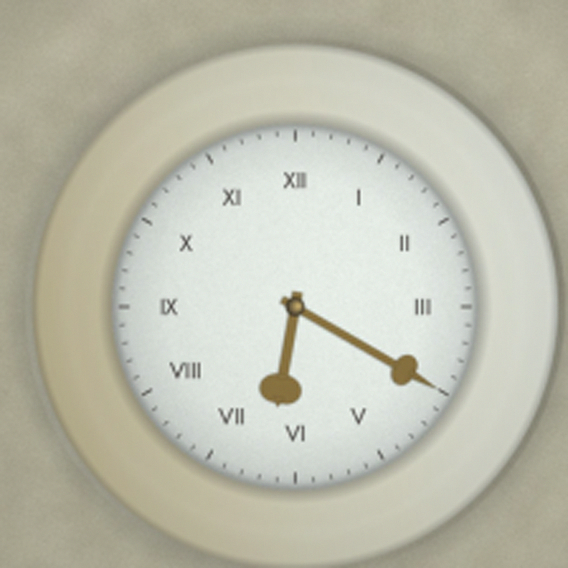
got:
h=6 m=20
